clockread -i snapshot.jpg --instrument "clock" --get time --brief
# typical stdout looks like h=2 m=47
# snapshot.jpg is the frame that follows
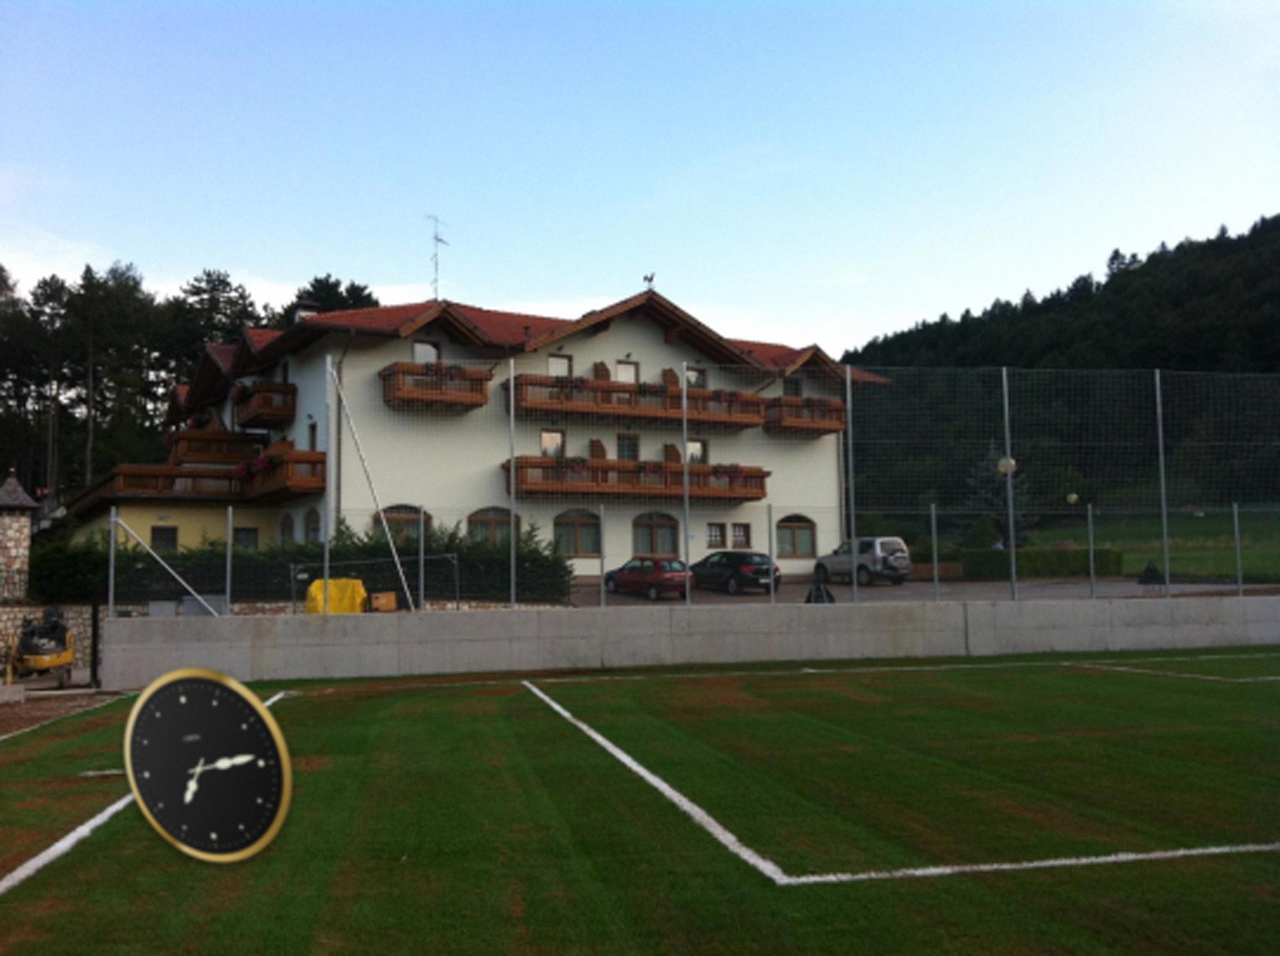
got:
h=7 m=14
